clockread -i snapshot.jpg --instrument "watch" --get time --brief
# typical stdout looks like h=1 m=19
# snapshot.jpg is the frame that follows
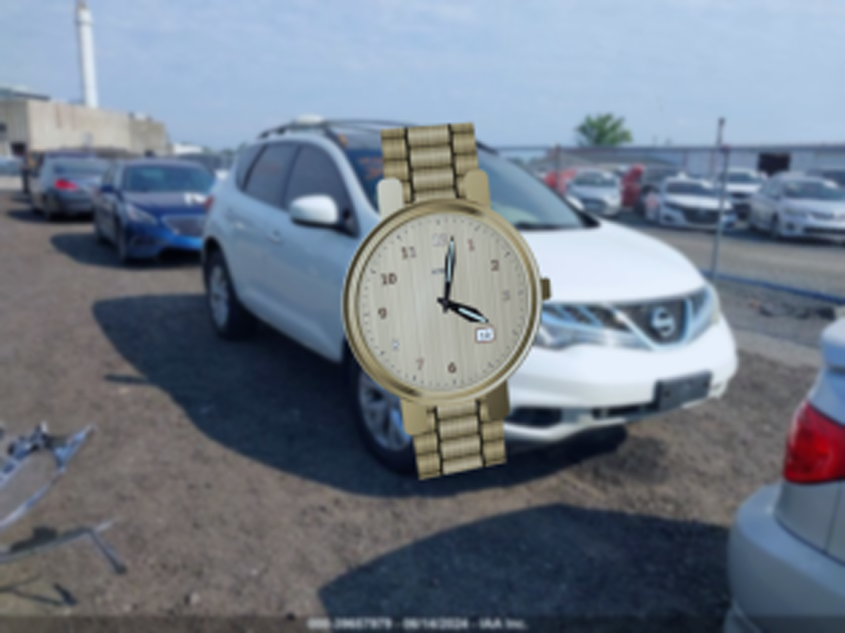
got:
h=4 m=2
